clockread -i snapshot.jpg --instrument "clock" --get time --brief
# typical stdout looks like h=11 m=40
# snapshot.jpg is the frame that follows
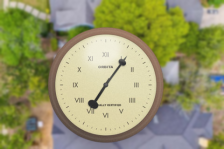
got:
h=7 m=6
